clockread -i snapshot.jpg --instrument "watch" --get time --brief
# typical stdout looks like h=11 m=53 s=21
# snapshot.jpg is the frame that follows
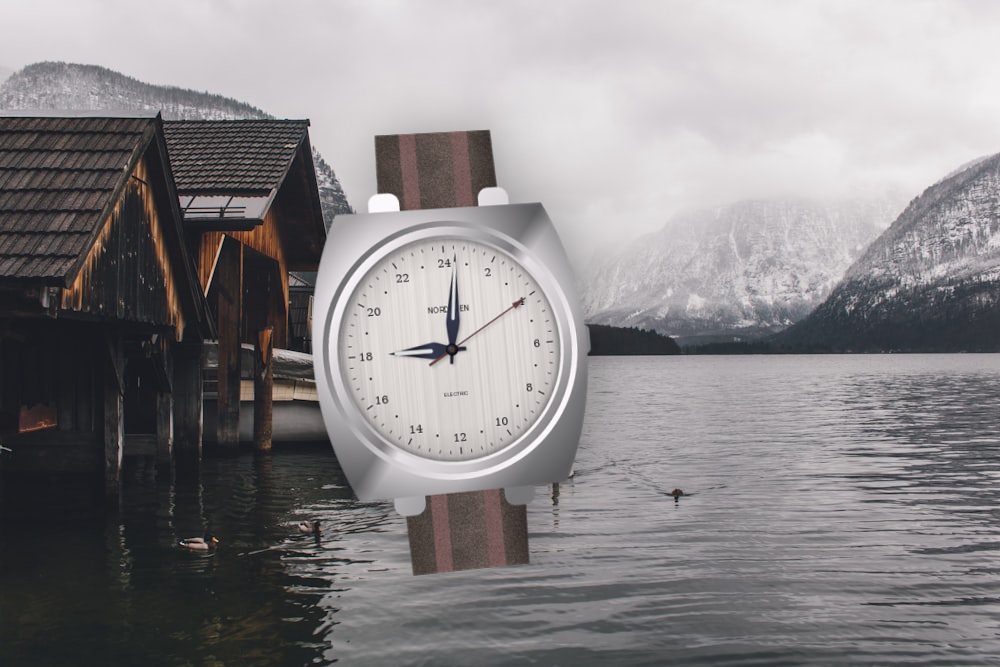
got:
h=18 m=1 s=10
